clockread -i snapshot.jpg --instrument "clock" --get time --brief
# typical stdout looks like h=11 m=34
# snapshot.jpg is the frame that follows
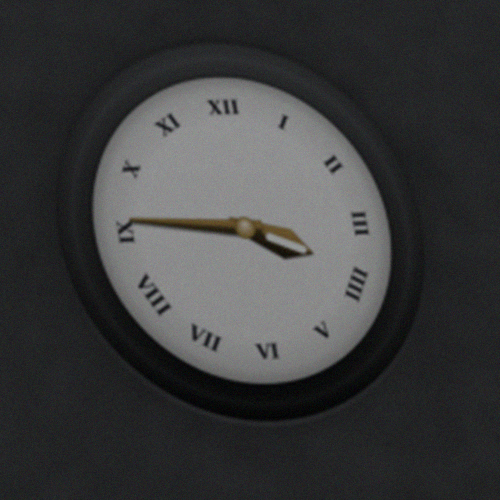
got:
h=3 m=46
